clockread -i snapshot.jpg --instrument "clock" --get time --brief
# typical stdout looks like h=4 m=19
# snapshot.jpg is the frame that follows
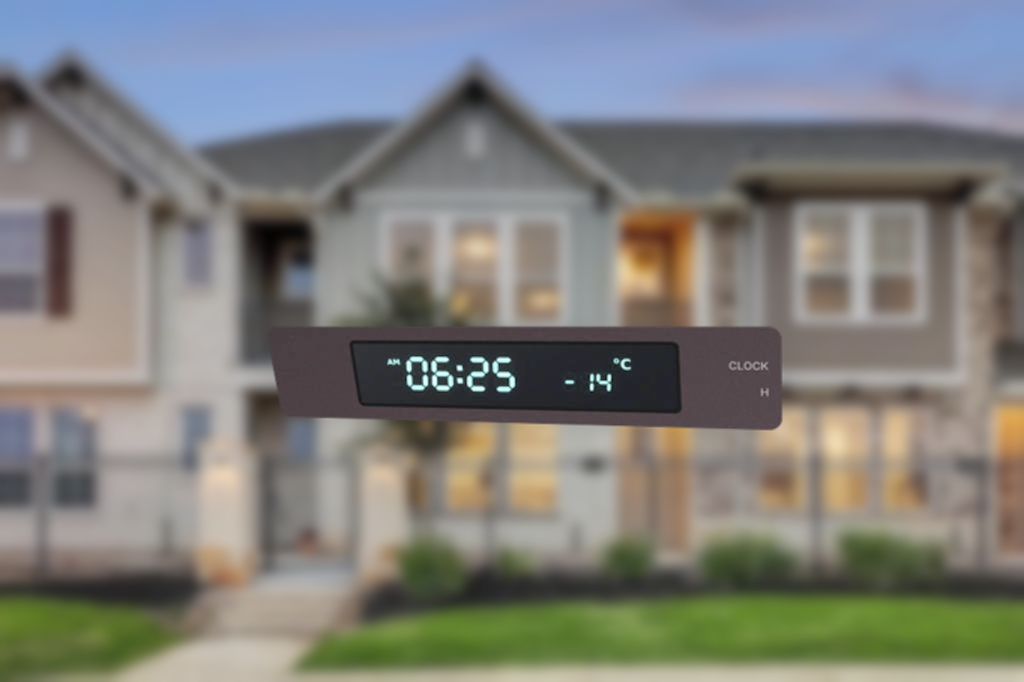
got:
h=6 m=25
